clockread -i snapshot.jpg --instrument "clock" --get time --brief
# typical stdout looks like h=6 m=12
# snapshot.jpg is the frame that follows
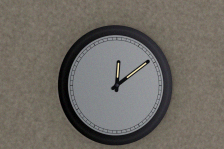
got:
h=12 m=9
